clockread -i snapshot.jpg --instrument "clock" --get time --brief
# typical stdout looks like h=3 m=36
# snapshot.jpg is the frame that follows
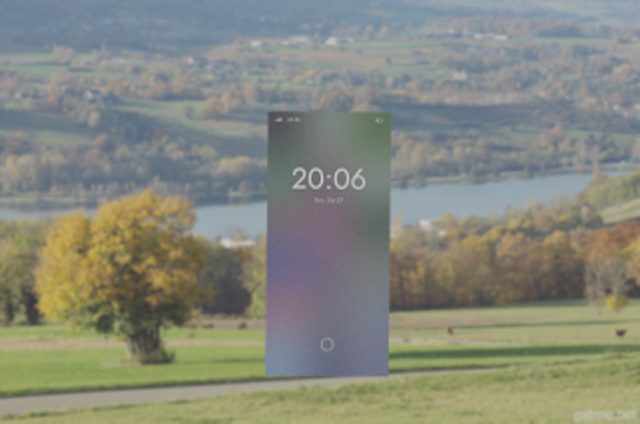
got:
h=20 m=6
